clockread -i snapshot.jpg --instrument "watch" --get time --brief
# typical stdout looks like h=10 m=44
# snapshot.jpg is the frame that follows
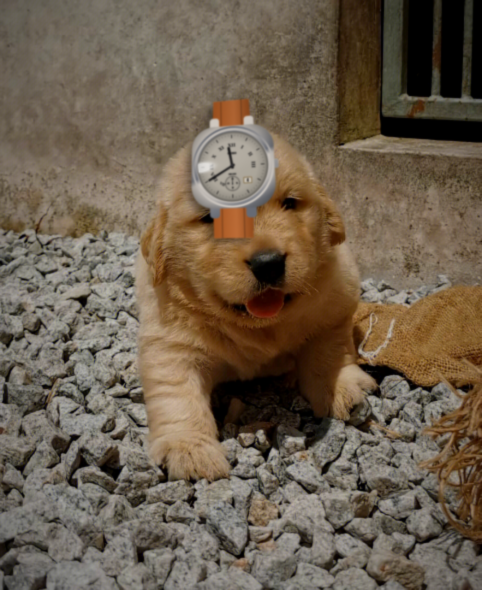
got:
h=11 m=40
